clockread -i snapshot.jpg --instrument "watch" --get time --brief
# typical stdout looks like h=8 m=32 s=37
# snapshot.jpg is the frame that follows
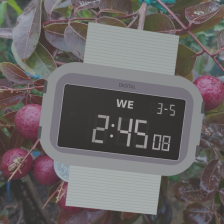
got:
h=2 m=45 s=8
